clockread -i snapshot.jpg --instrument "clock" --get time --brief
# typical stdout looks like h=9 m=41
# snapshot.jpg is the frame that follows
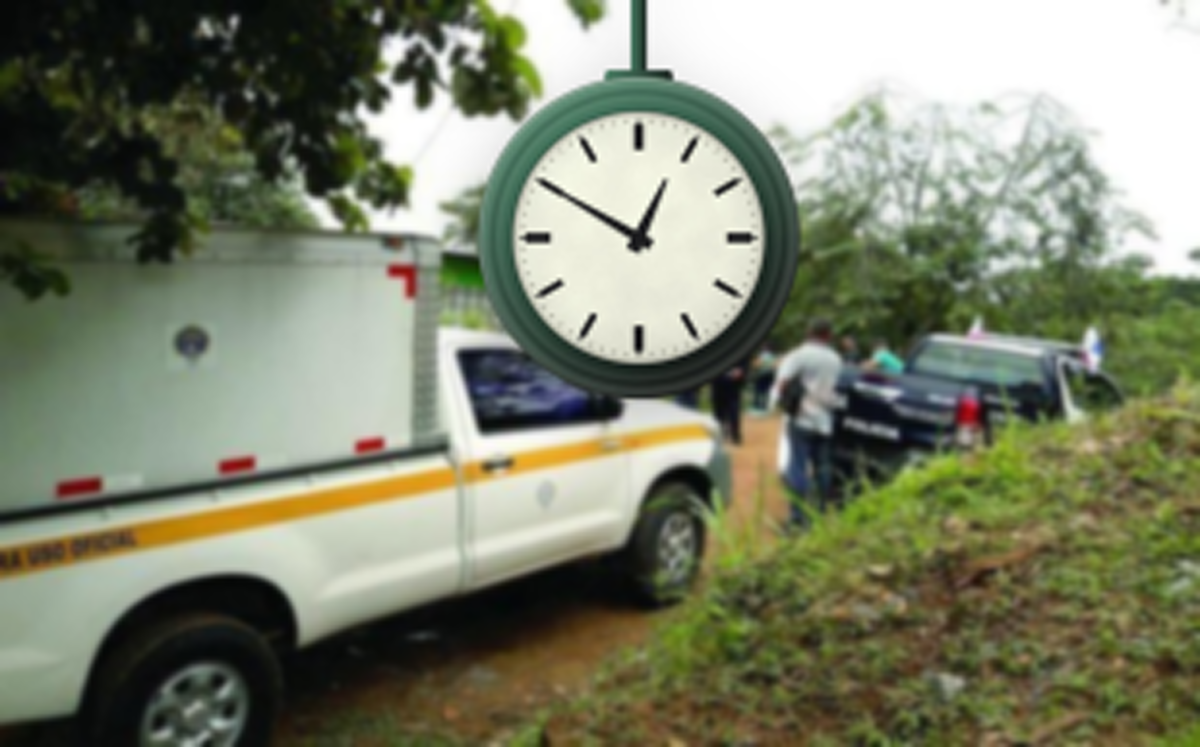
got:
h=12 m=50
